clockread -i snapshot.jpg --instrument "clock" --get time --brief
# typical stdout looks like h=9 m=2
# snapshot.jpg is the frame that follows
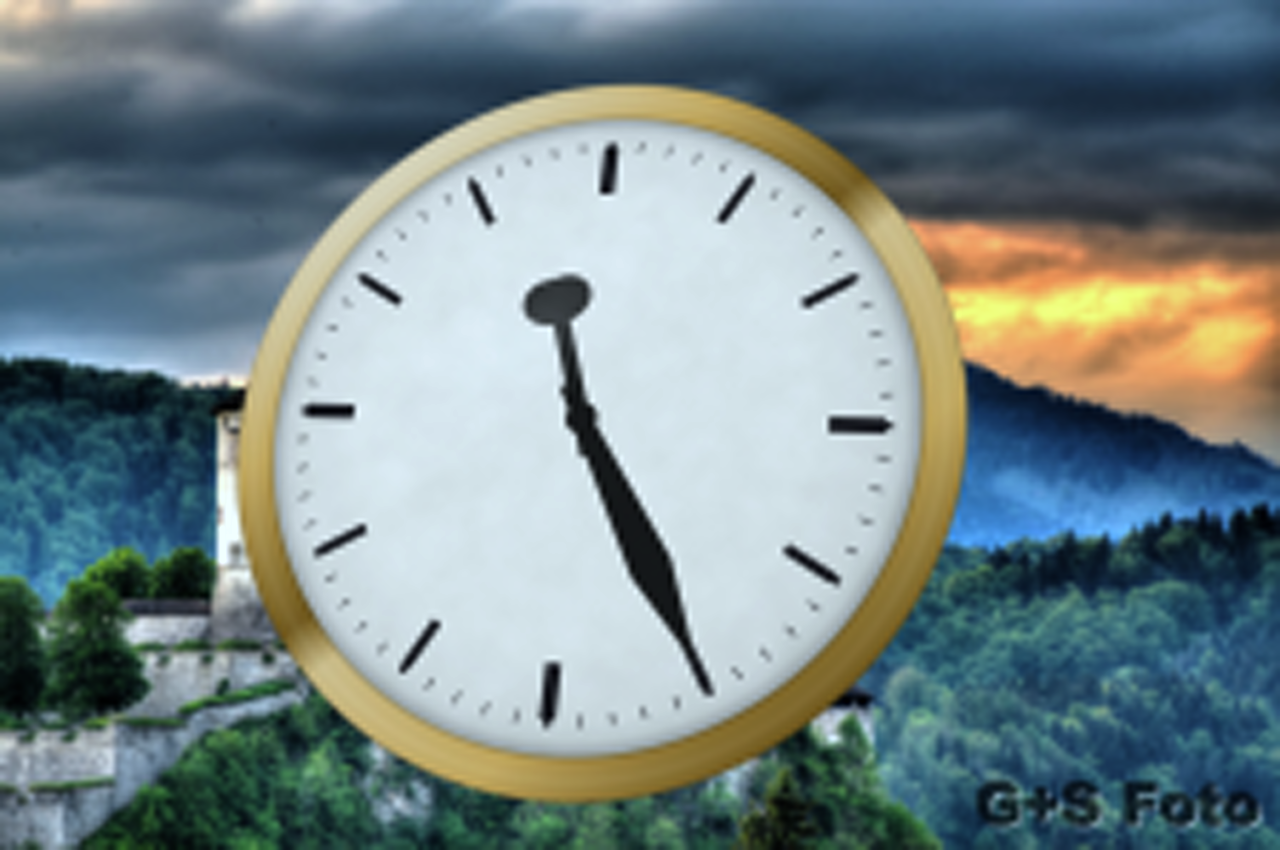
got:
h=11 m=25
